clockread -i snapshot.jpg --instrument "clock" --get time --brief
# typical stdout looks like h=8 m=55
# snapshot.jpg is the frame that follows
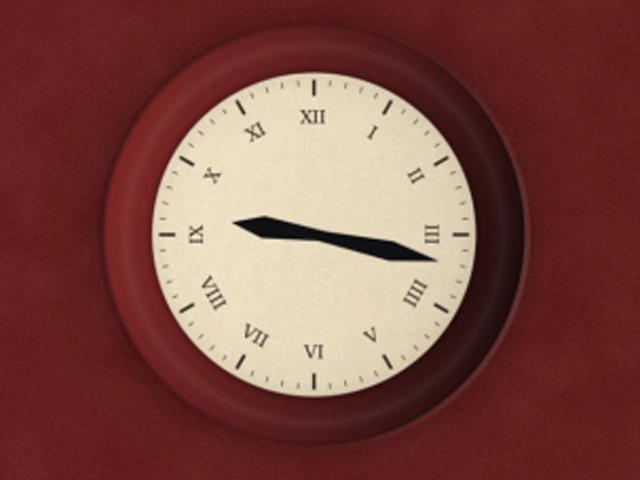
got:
h=9 m=17
